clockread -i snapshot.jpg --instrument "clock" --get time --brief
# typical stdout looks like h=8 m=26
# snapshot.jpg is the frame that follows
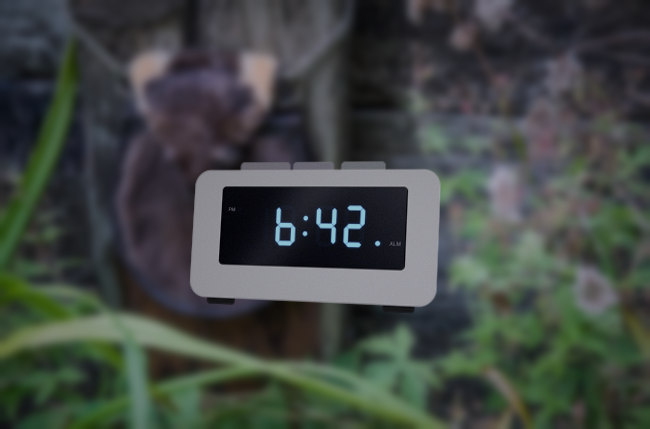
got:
h=6 m=42
